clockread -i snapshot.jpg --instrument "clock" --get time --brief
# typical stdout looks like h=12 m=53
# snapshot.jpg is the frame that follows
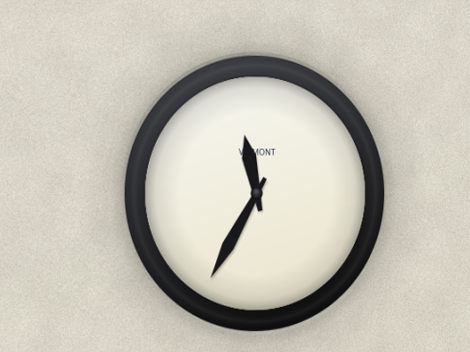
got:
h=11 m=35
